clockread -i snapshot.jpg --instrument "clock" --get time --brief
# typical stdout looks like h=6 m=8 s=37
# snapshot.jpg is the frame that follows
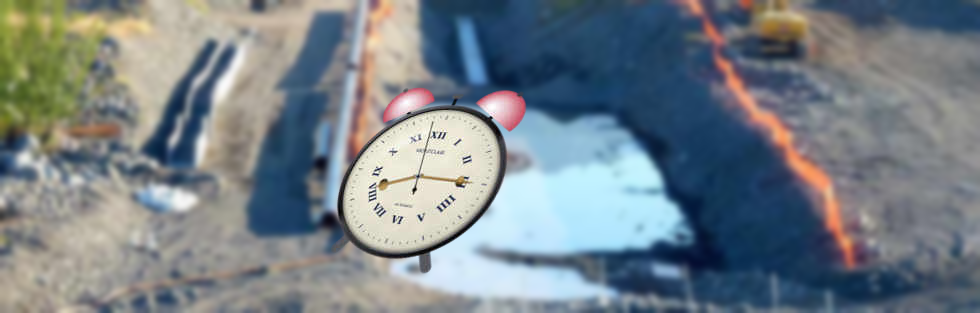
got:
h=8 m=14 s=58
